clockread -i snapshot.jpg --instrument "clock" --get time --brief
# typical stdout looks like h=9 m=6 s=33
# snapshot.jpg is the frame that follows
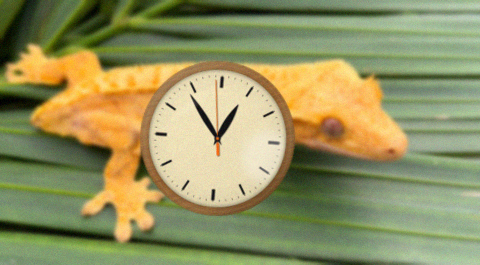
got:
h=12 m=53 s=59
